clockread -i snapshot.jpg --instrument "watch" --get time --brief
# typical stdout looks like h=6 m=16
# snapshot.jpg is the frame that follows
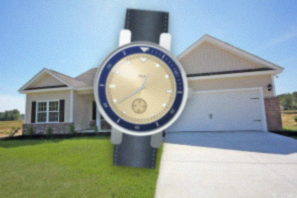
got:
h=12 m=39
